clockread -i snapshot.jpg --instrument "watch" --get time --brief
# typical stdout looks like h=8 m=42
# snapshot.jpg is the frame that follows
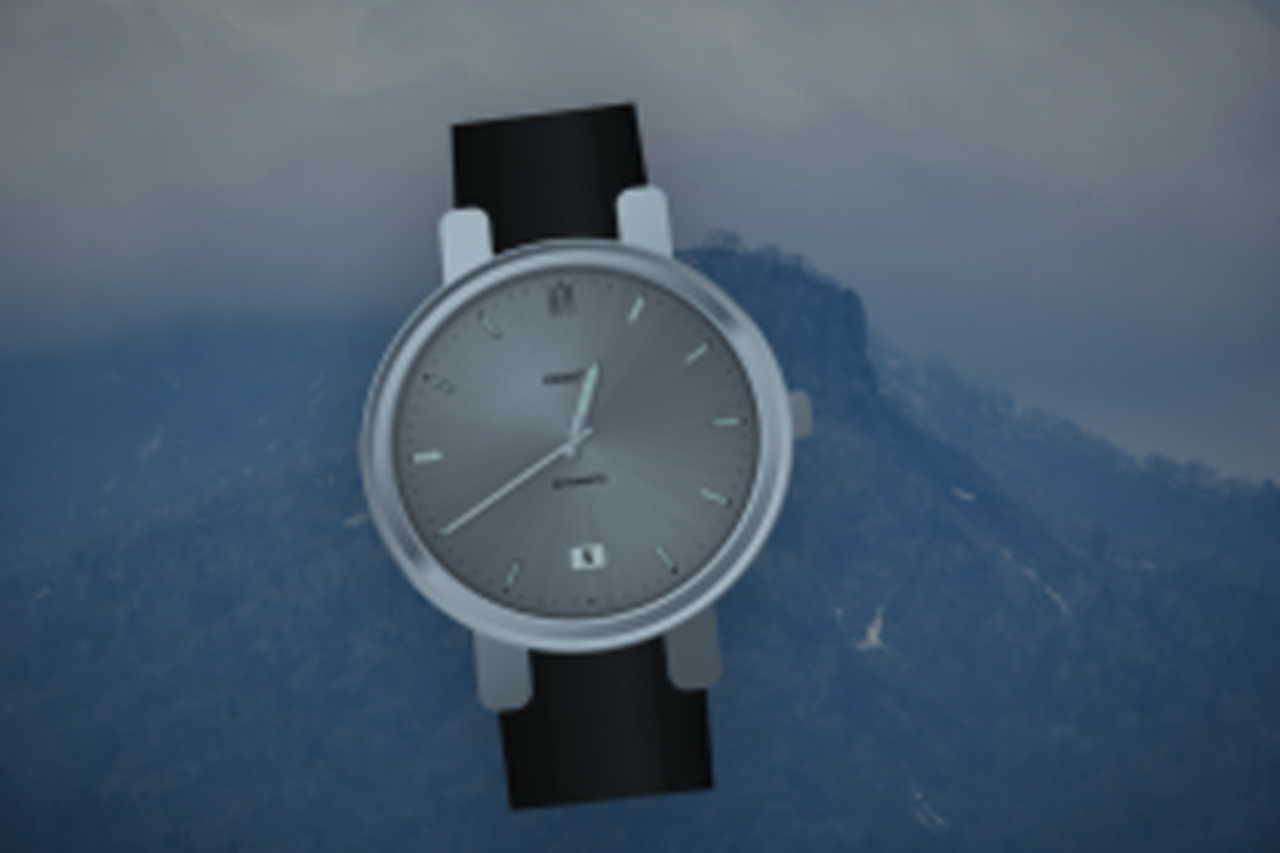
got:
h=12 m=40
